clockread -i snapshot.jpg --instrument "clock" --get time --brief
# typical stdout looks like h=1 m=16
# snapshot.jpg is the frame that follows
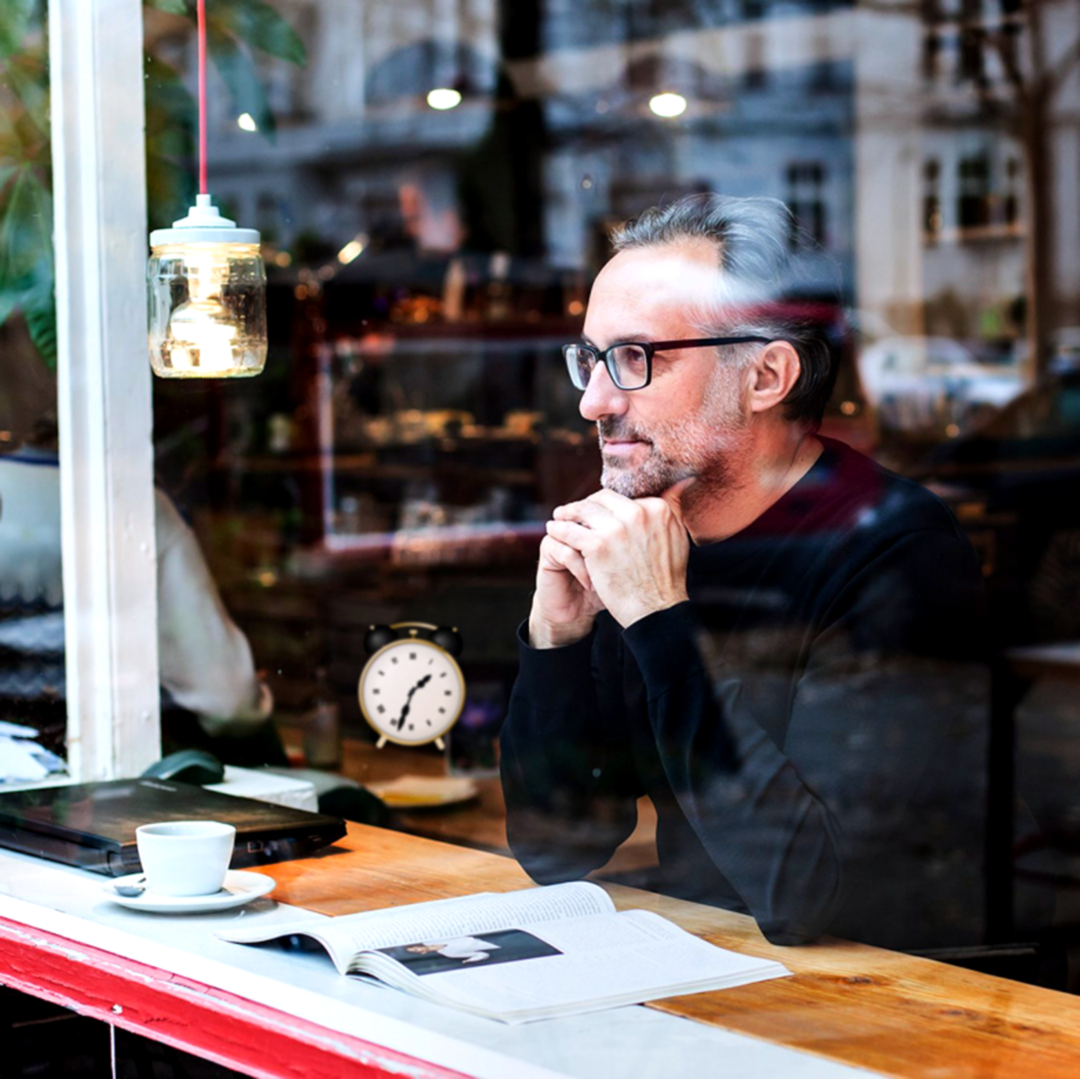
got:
h=1 m=33
